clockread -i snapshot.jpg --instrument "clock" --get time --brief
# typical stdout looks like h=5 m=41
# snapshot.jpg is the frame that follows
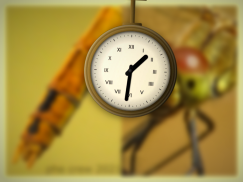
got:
h=1 m=31
